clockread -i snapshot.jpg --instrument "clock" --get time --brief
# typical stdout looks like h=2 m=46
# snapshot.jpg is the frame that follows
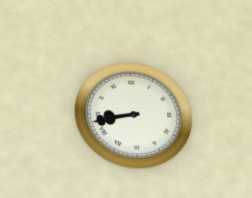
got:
h=8 m=43
